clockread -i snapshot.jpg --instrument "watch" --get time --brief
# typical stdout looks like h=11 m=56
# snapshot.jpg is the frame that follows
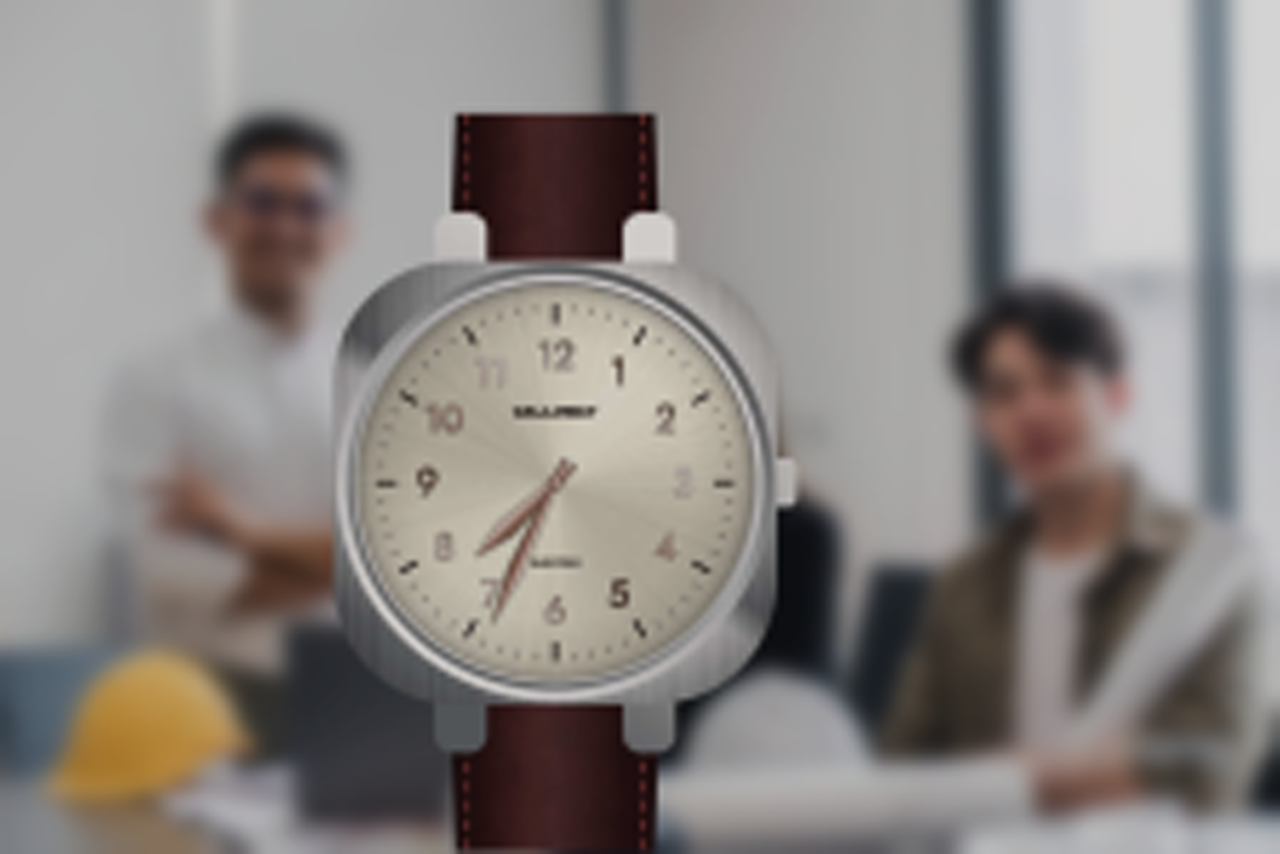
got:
h=7 m=34
